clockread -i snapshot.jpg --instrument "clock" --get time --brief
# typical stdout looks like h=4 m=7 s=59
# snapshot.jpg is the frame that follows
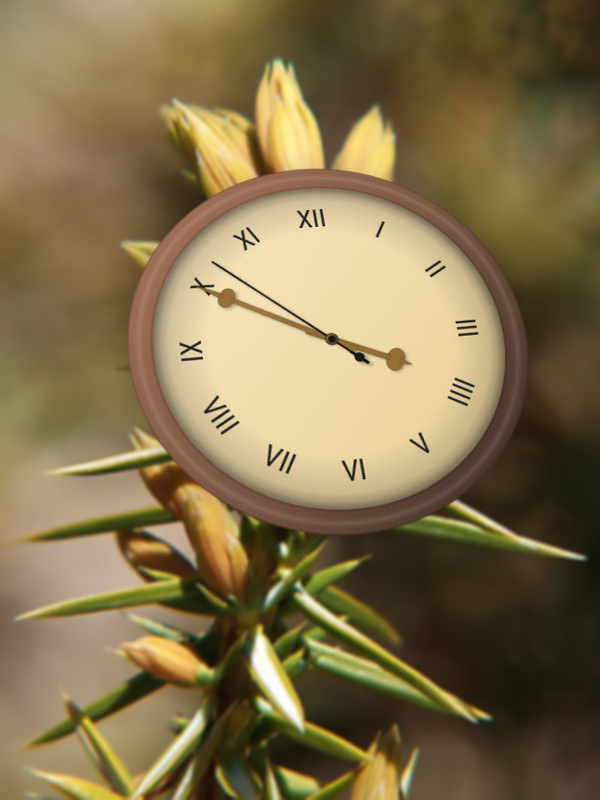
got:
h=3 m=49 s=52
